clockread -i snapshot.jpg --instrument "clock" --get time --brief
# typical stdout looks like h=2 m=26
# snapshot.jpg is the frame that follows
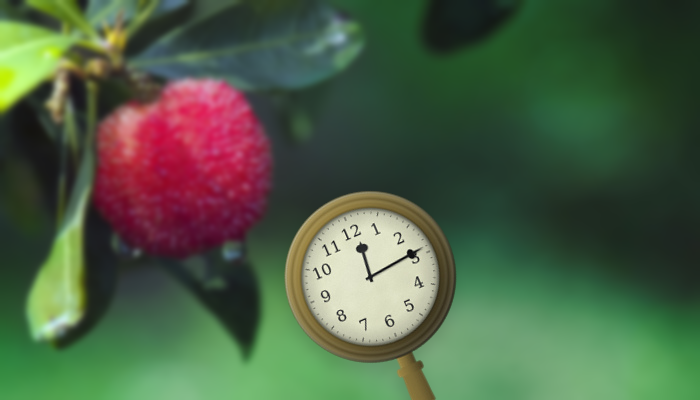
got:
h=12 m=14
